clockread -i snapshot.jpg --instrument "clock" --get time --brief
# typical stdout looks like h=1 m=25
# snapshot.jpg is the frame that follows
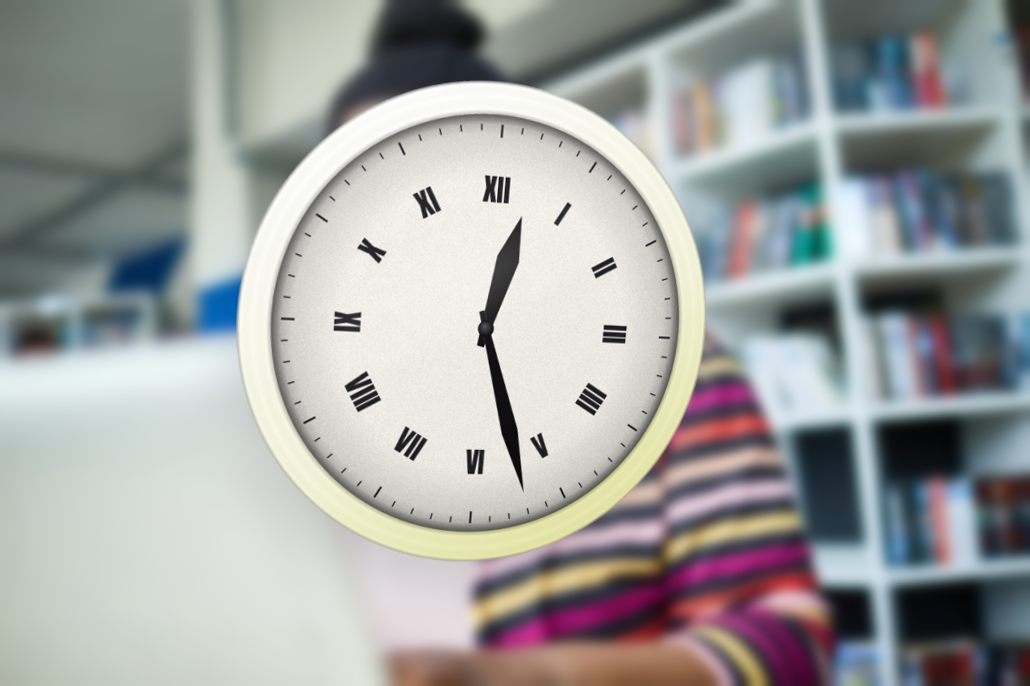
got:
h=12 m=27
